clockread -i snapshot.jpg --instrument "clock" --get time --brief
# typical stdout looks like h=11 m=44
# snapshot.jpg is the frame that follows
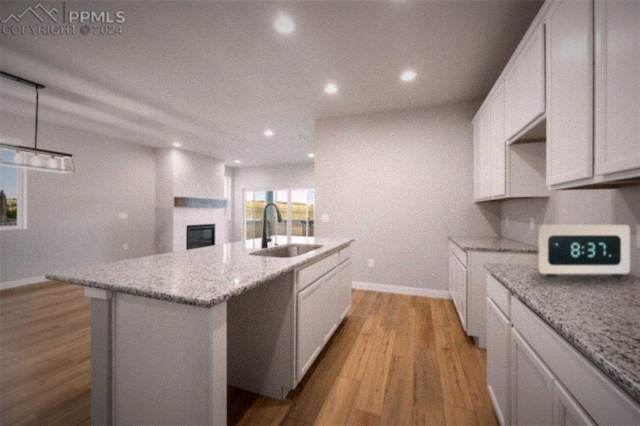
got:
h=8 m=37
